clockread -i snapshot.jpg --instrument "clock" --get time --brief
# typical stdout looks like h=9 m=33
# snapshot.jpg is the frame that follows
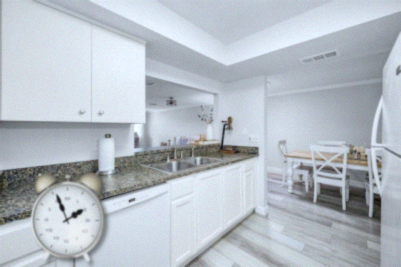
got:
h=1 m=56
